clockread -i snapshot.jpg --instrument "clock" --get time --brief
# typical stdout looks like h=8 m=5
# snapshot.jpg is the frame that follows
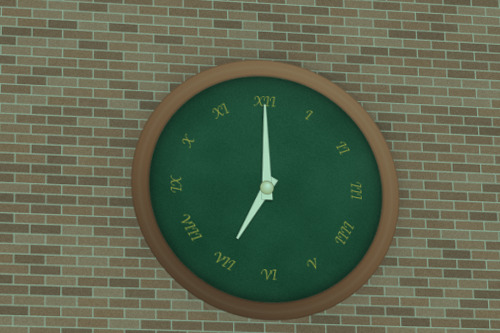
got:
h=7 m=0
